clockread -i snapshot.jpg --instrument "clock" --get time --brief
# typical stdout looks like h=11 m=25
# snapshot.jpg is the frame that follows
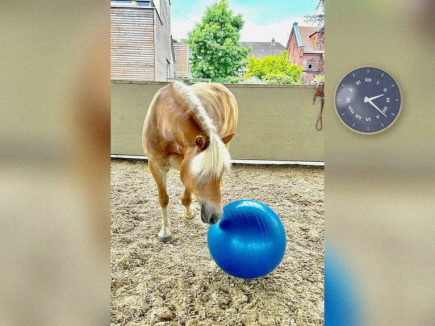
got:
h=2 m=22
